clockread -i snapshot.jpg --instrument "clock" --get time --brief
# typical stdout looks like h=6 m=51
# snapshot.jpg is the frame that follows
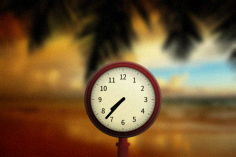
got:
h=7 m=37
